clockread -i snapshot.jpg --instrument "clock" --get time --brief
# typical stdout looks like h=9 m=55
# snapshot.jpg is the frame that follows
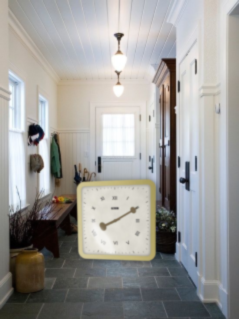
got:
h=8 m=10
